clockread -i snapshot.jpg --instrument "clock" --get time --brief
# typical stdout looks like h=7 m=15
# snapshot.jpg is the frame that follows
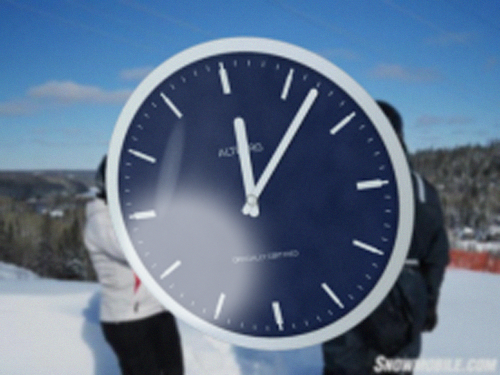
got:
h=12 m=7
